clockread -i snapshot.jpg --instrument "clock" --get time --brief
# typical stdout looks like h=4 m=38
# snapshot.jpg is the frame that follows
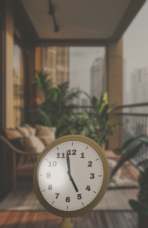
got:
h=4 m=58
